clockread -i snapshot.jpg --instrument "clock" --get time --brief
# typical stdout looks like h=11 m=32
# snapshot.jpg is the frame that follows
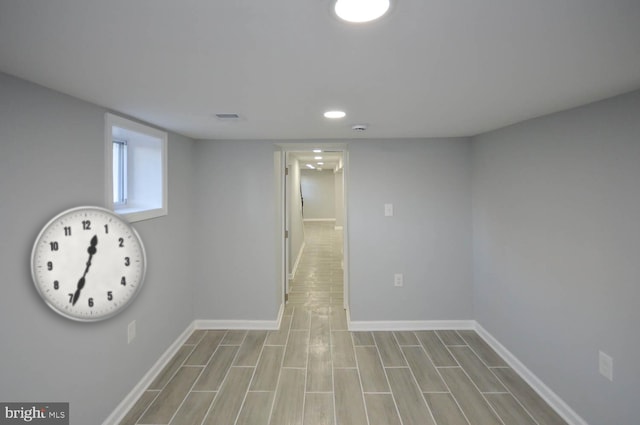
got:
h=12 m=34
